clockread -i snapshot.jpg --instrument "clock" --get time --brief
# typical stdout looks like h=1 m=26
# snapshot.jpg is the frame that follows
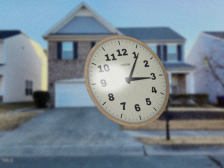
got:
h=3 m=6
